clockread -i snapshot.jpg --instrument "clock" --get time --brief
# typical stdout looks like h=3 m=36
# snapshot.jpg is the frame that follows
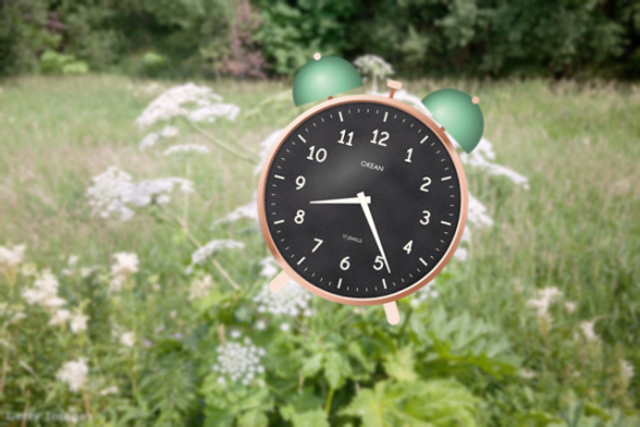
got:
h=8 m=24
